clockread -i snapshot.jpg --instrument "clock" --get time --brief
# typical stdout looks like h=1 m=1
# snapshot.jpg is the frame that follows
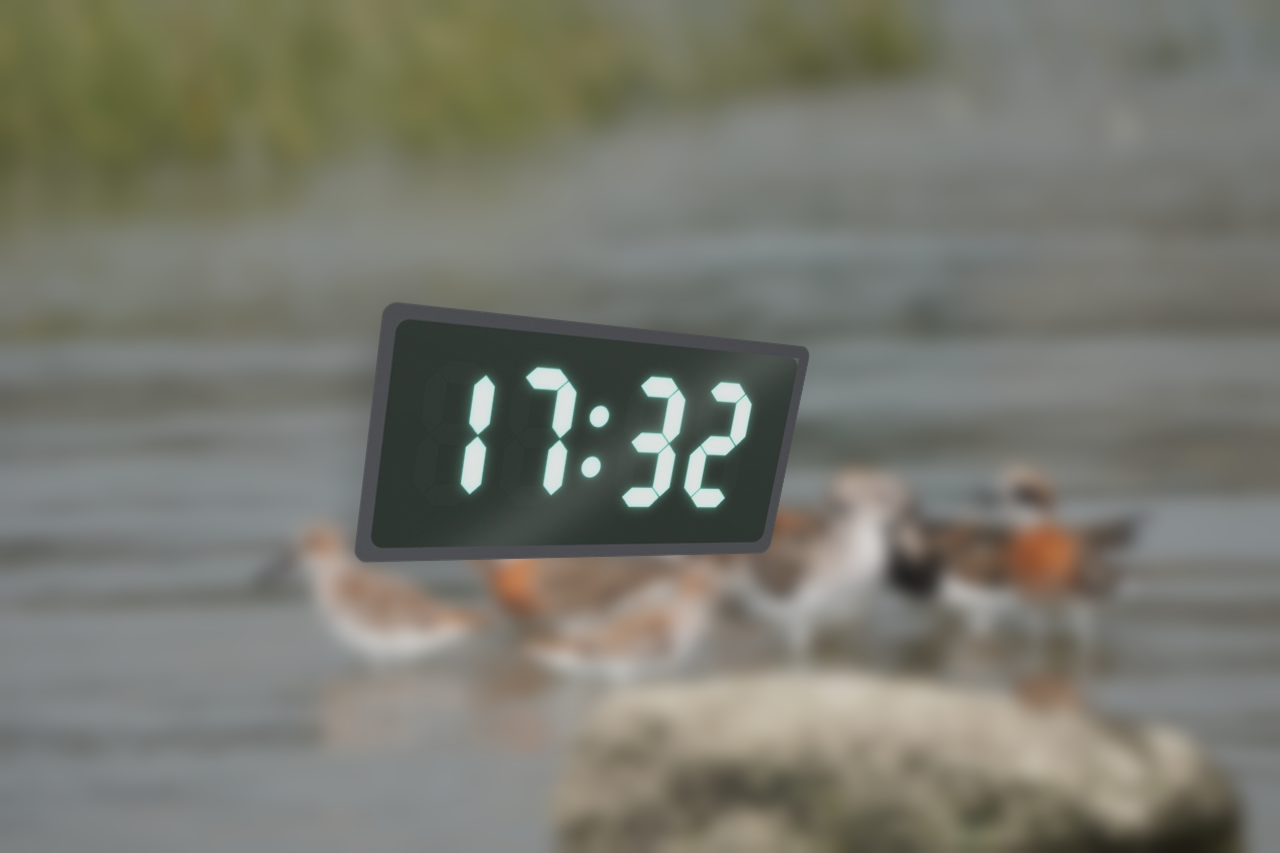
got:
h=17 m=32
